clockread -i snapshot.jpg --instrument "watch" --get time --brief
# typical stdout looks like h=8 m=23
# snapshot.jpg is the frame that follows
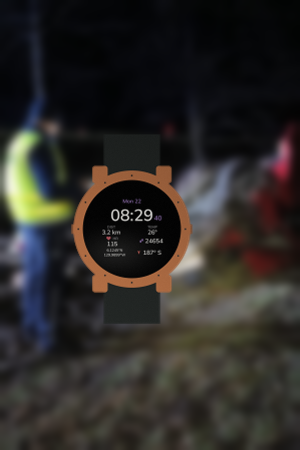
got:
h=8 m=29
